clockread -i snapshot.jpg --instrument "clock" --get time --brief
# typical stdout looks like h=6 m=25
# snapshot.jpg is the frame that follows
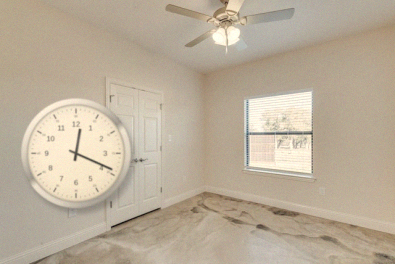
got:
h=12 m=19
